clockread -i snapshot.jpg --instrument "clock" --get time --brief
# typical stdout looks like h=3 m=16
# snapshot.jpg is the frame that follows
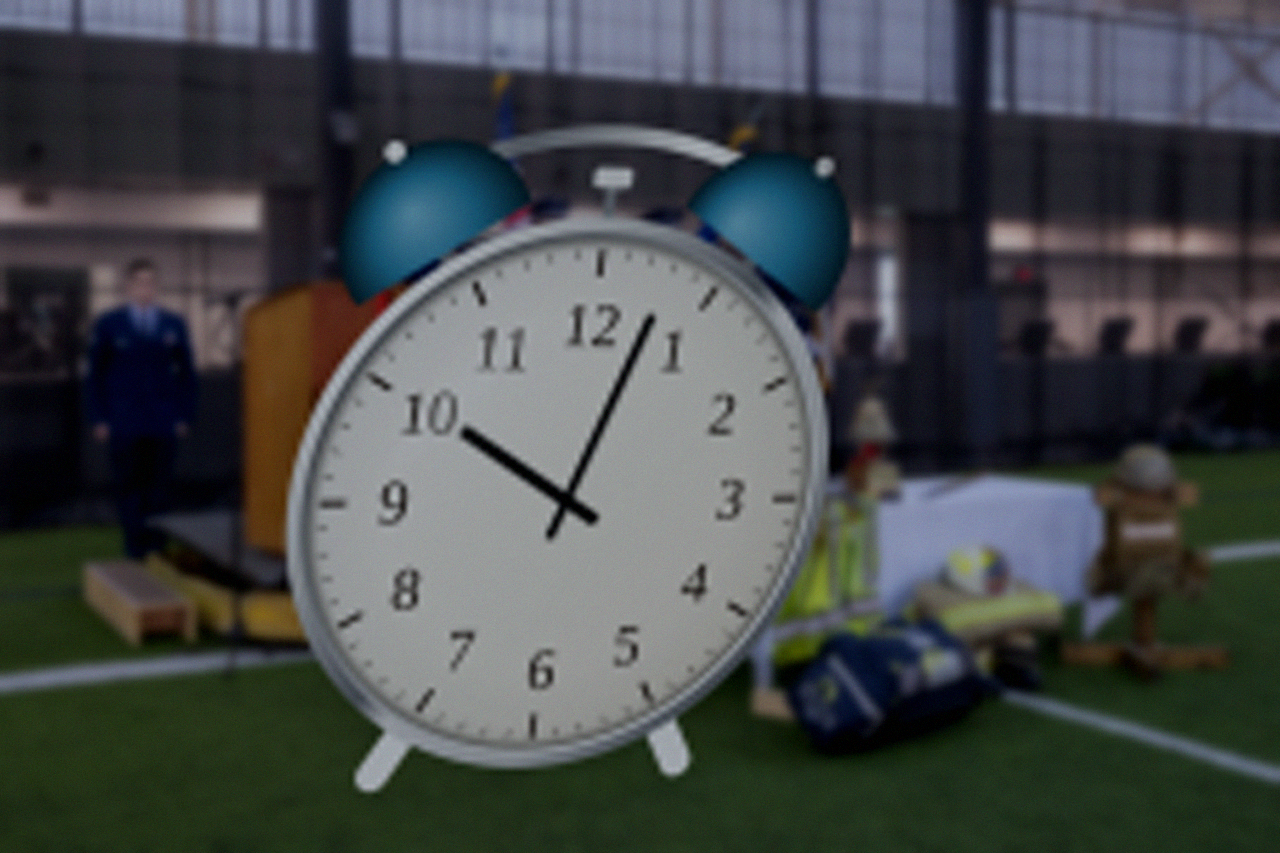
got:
h=10 m=3
